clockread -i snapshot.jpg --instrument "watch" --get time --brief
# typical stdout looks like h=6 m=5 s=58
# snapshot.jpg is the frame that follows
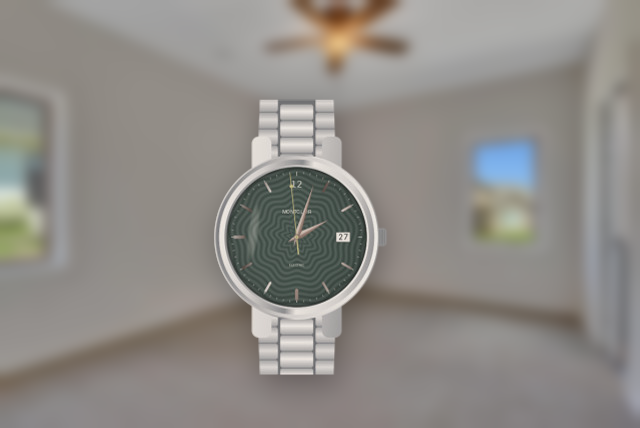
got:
h=2 m=2 s=59
